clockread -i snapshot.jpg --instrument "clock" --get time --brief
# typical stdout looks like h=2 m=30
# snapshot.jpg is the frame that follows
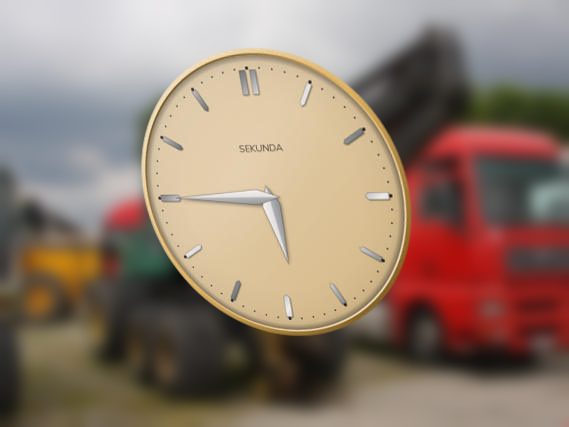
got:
h=5 m=45
